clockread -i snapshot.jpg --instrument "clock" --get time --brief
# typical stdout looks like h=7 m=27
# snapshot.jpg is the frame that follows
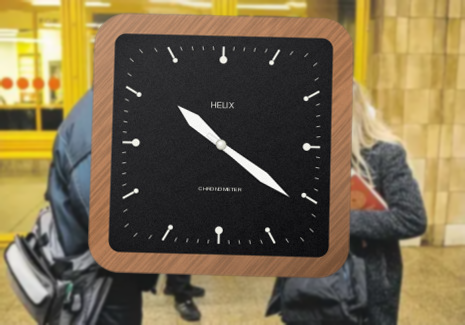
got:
h=10 m=21
